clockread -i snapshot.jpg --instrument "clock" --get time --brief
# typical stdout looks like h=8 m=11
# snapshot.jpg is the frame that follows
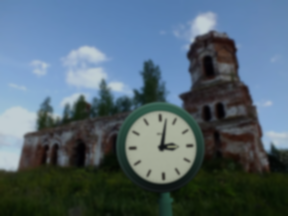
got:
h=3 m=2
